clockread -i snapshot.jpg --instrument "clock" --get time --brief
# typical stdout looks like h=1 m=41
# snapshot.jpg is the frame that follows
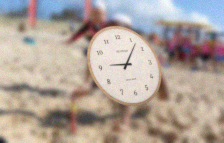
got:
h=9 m=7
